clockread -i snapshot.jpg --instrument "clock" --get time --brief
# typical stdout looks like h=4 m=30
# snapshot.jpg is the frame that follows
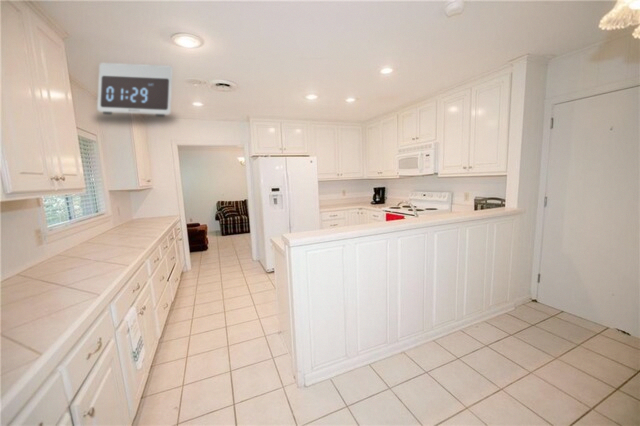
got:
h=1 m=29
